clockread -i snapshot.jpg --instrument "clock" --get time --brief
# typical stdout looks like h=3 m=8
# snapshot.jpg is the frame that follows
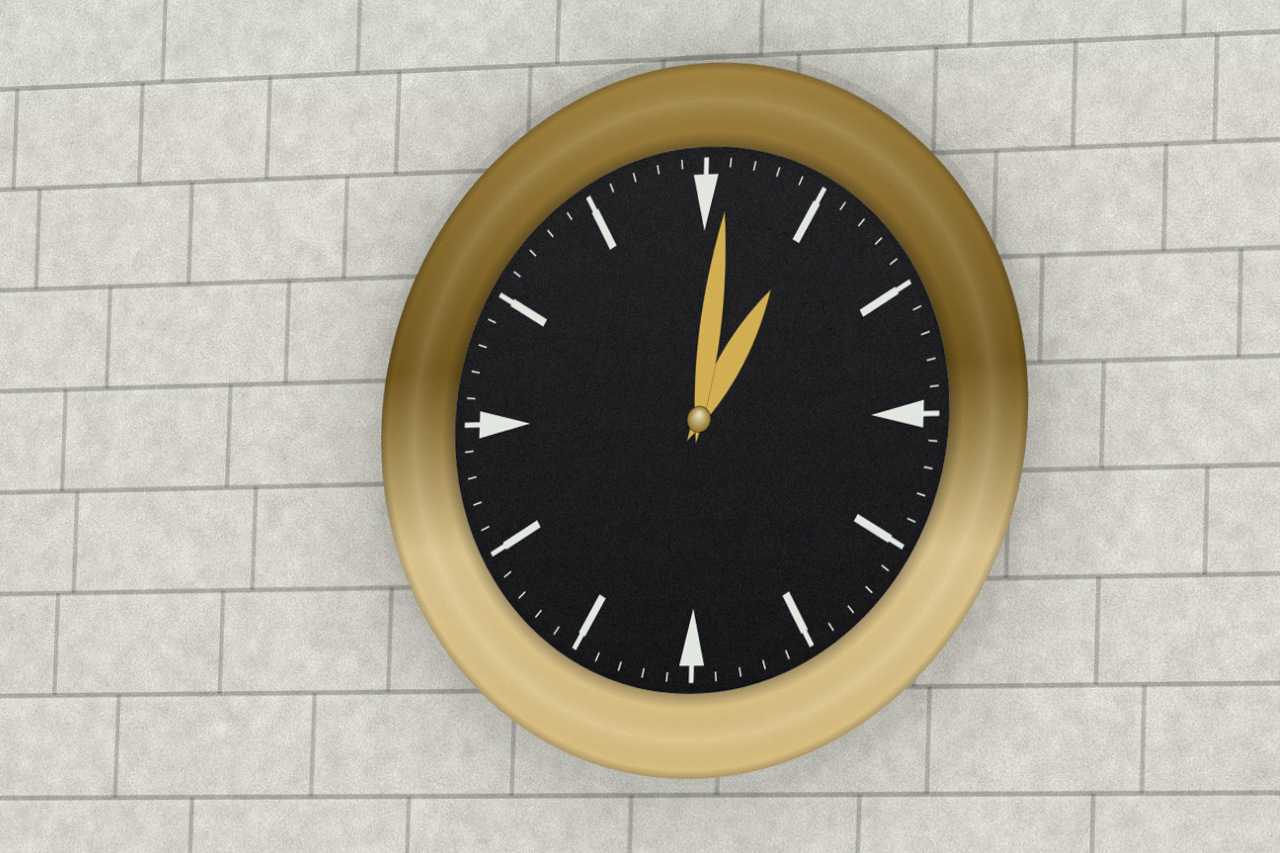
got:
h=1 m=1
